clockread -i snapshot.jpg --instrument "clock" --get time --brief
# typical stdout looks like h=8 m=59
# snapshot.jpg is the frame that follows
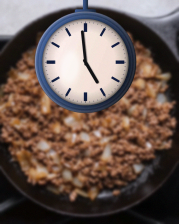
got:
h=4 m=59
